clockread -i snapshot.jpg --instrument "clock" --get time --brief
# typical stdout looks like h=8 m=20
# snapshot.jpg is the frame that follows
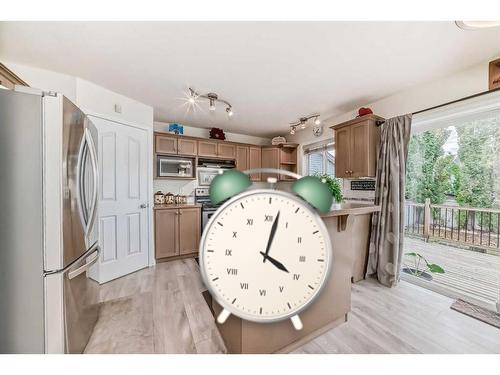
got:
h=4 m=2
